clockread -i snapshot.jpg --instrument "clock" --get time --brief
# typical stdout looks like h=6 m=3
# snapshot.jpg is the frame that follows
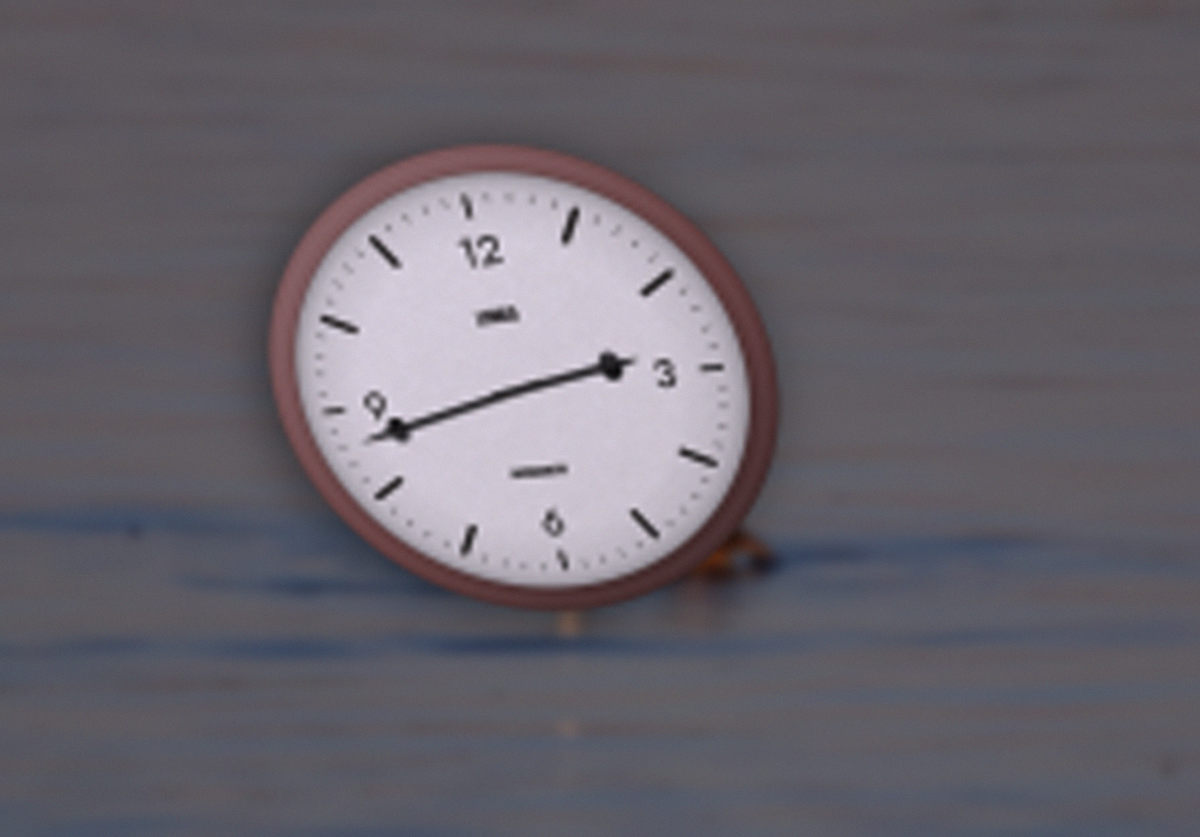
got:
h=2 m=43
